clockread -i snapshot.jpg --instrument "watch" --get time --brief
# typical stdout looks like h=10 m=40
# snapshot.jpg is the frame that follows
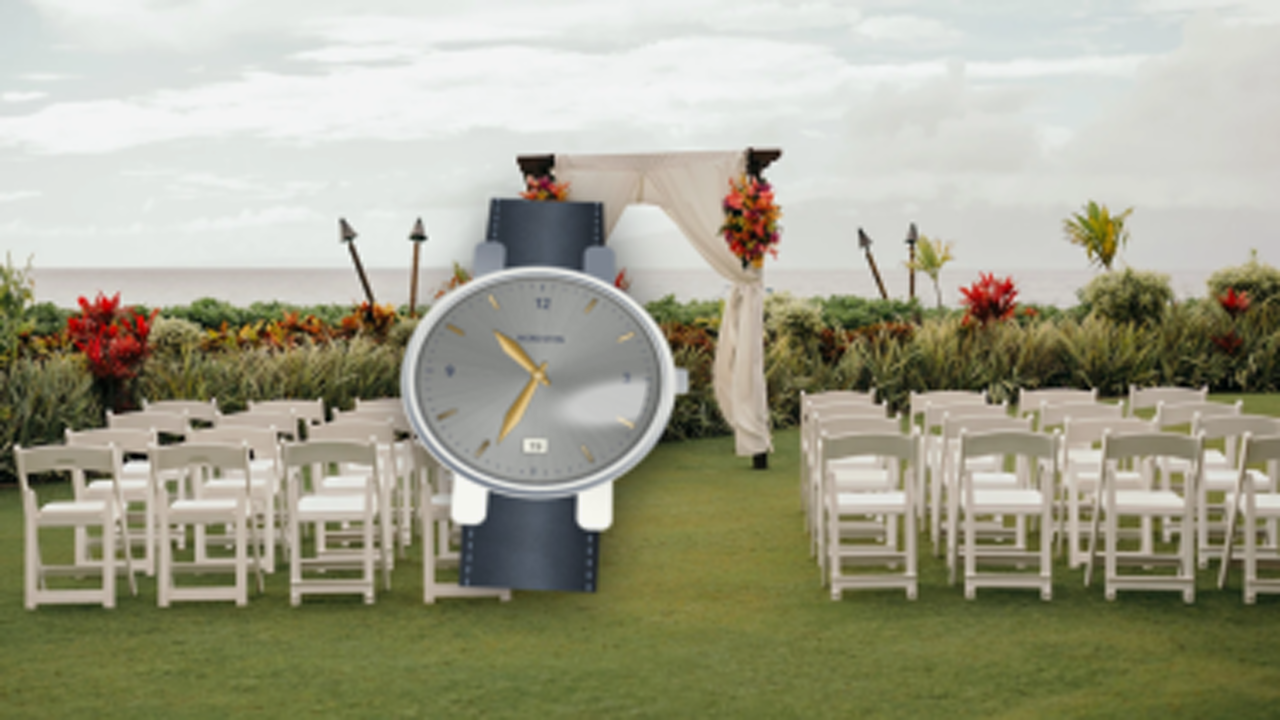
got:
h=10 m=34
